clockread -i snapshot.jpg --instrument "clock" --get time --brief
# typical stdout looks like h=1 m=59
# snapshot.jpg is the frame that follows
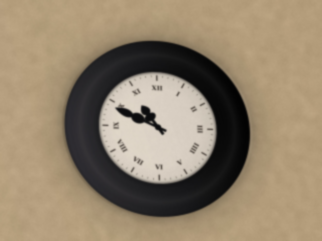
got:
h=10 m=49
